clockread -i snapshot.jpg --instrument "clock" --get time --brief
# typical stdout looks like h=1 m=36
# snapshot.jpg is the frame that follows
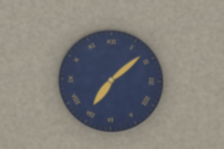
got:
h=7 m=8
